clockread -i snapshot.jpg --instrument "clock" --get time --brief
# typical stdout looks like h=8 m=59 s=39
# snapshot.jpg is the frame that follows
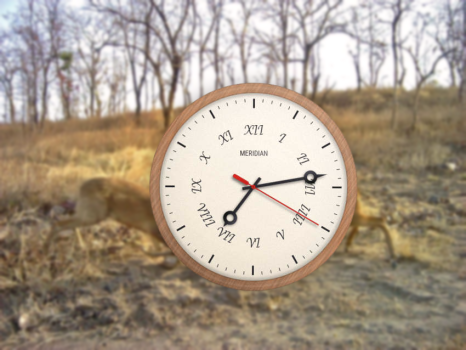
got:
h=7 m=13 s=20
